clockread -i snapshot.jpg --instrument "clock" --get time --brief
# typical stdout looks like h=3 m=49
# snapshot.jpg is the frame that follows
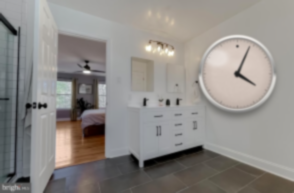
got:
h=4 m=4
